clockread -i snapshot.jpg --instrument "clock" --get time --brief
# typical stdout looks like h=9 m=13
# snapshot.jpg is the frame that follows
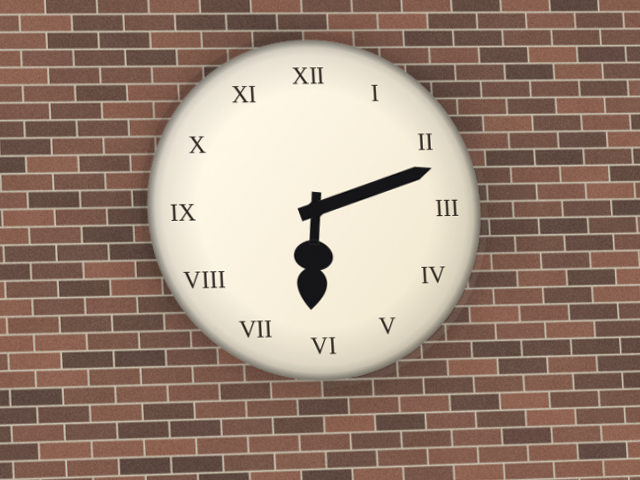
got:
h=6 m=12
